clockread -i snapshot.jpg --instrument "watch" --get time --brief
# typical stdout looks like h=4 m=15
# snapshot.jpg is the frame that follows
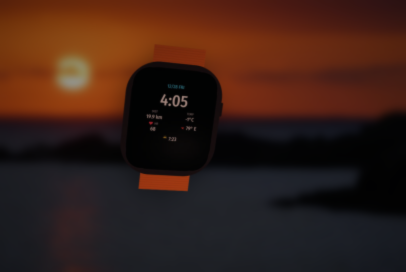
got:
h=4 m=5
